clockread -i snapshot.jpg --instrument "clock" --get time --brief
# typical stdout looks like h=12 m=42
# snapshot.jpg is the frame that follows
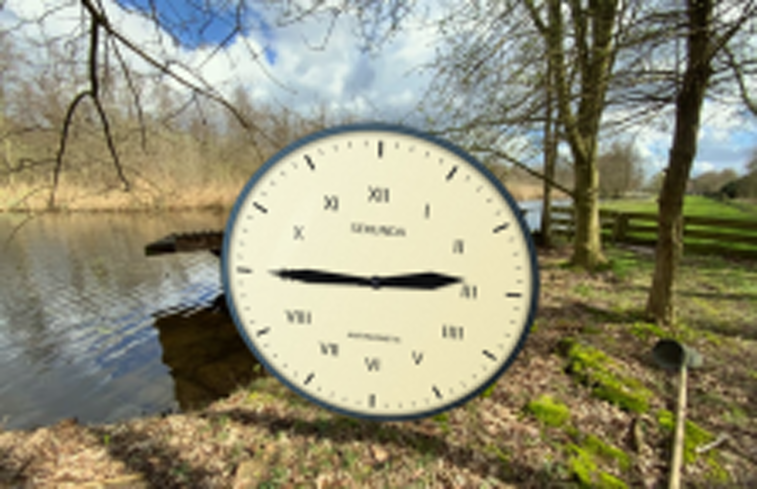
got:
h=2 m=45
